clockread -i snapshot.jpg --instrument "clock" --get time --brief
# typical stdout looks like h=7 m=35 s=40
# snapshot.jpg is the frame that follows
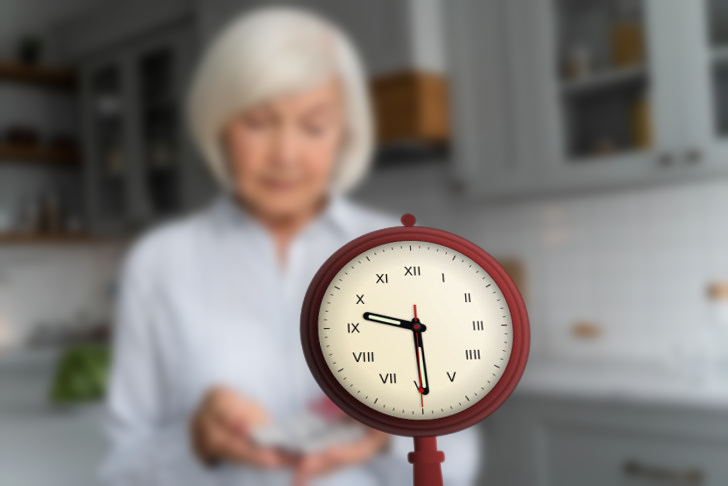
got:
h=9 m=29 s=30
